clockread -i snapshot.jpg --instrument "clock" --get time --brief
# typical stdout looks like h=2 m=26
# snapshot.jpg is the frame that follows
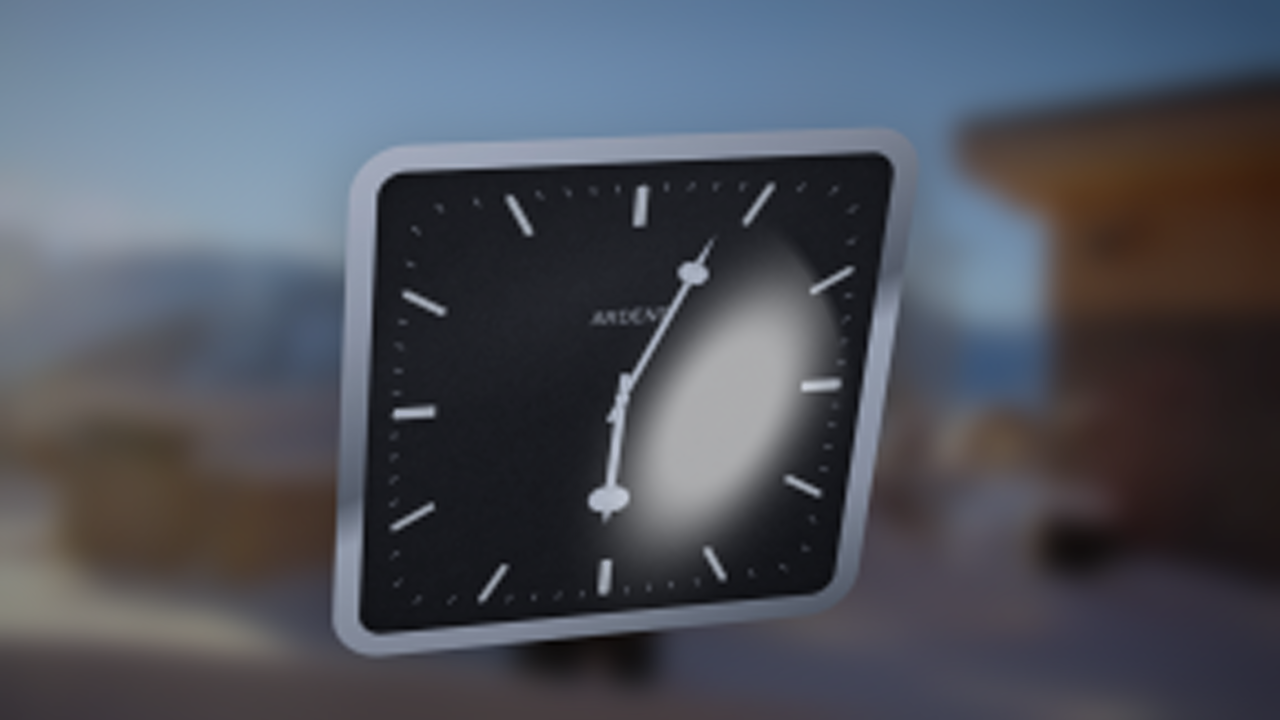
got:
h=6 m=4
